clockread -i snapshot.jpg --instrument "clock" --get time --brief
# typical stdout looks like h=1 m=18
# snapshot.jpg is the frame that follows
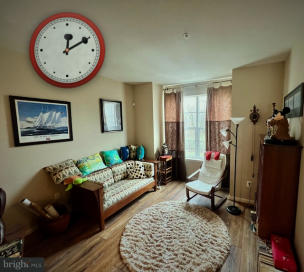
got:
h=12 m=10
